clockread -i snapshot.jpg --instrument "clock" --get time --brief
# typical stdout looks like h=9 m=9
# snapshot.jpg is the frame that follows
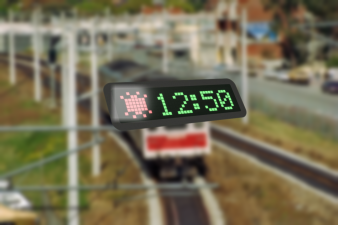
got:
h=12 m=50
